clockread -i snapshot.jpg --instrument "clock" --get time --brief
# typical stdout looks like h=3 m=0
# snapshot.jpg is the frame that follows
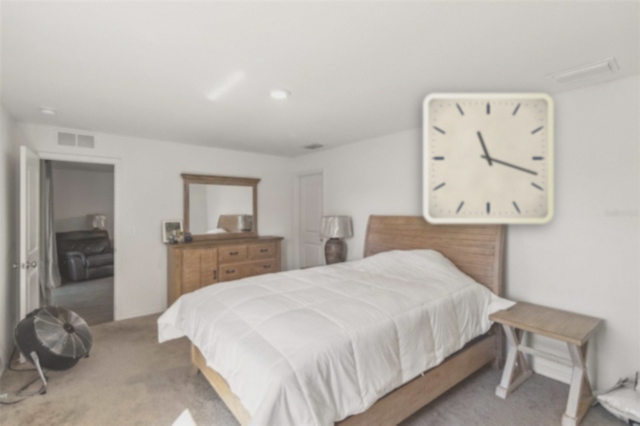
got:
h=11 m=18
